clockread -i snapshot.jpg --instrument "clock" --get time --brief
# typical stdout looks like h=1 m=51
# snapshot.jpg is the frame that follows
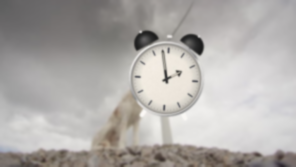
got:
h=1 m=58
